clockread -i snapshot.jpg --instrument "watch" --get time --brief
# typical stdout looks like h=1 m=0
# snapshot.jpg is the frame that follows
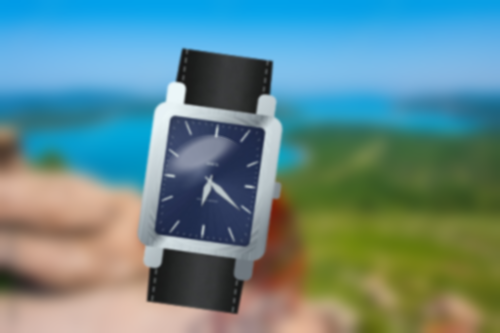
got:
h=6 m=21
